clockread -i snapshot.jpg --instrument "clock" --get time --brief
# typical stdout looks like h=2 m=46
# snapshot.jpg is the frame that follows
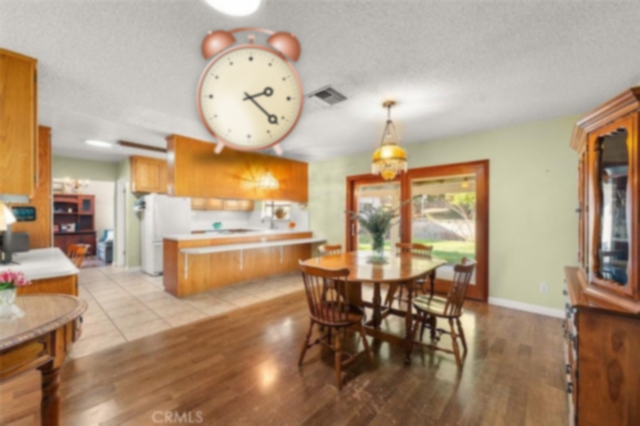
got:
h=2 m=22
